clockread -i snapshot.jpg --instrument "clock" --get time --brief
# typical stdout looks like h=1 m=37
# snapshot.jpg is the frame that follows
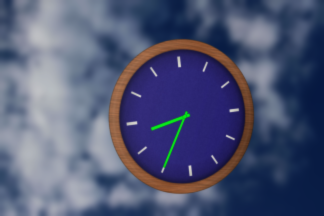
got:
h=8 m=35
